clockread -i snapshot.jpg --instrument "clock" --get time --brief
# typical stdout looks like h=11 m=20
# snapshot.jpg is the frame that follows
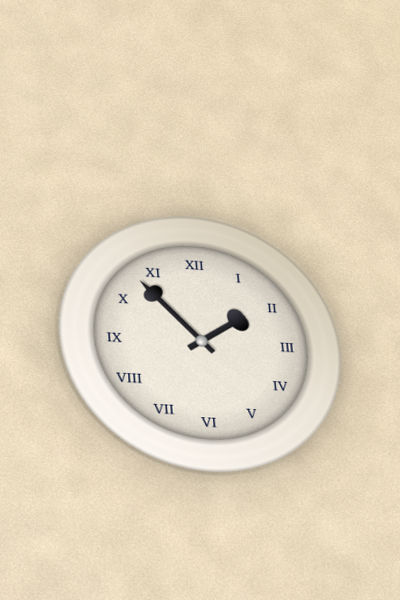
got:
h=1 m=53
